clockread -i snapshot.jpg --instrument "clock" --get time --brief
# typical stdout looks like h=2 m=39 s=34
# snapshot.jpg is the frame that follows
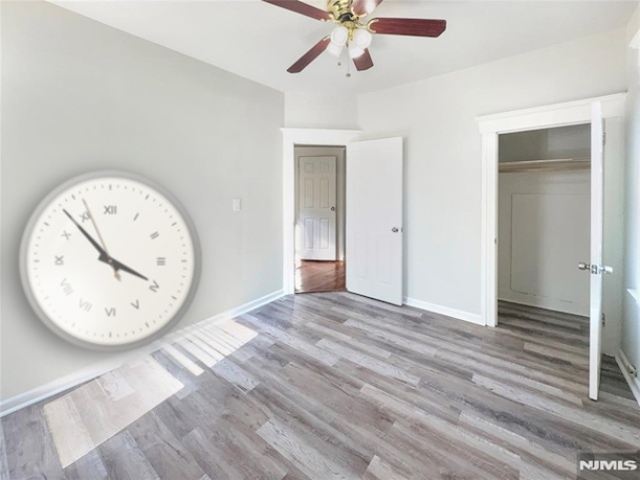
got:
h=3 m=52 s=56
